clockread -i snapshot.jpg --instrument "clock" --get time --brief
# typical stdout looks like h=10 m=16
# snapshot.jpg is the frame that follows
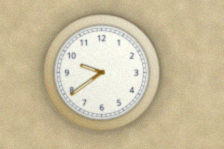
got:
h=9 m=39
